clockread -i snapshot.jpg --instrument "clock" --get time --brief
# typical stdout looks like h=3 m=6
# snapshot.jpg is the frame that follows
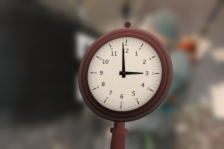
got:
h=2 m=59
